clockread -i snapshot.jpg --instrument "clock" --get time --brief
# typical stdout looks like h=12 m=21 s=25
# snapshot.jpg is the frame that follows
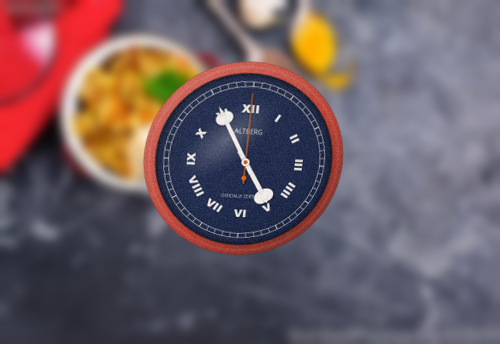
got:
h=4 m=55 s=0
